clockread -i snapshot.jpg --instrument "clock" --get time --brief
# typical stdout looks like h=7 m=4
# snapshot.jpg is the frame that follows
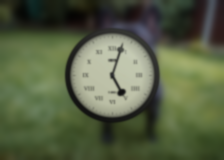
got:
h=5 m=3
